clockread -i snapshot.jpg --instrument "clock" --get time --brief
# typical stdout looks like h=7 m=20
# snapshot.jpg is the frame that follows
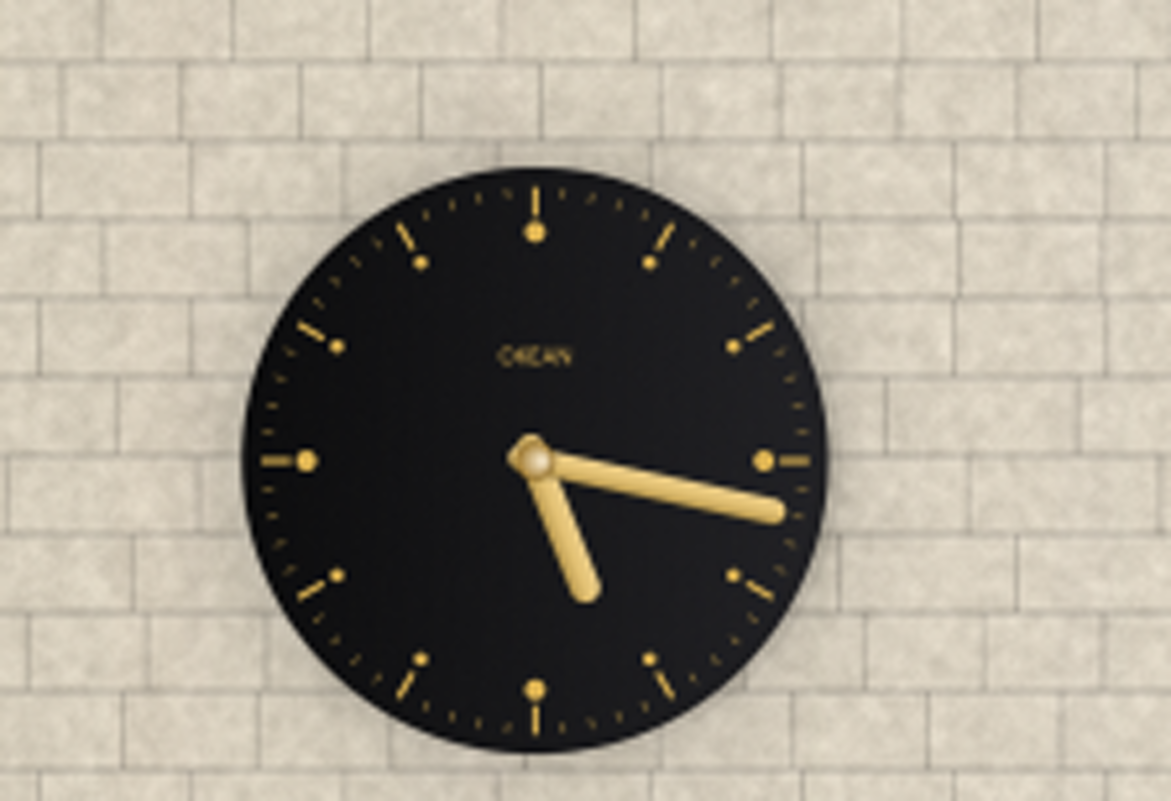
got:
h=5 m=17
